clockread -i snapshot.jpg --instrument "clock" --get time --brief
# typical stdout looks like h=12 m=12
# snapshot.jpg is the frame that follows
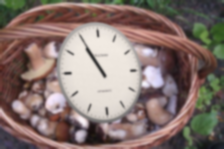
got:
h=10 m=55
